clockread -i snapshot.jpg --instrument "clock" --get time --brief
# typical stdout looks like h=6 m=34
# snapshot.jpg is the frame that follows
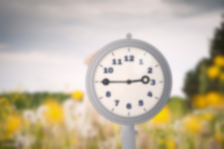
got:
h=2 m=45
